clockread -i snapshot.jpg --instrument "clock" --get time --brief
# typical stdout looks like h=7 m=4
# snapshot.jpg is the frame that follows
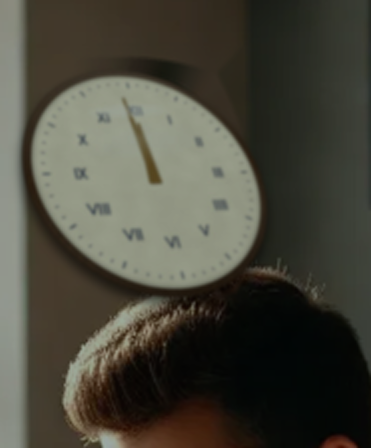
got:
h=11 m=59
